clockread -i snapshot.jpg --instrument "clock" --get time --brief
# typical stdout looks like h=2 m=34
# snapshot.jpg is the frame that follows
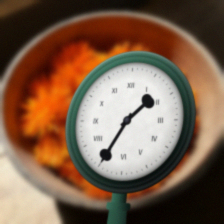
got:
h=1 m=35
